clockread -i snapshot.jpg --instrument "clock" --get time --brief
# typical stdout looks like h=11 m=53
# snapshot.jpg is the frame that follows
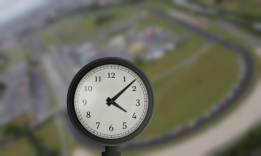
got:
h=4 m=8
